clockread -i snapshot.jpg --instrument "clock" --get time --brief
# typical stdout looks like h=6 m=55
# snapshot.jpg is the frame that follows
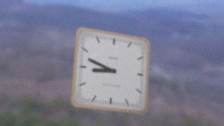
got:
h=8 m=48
